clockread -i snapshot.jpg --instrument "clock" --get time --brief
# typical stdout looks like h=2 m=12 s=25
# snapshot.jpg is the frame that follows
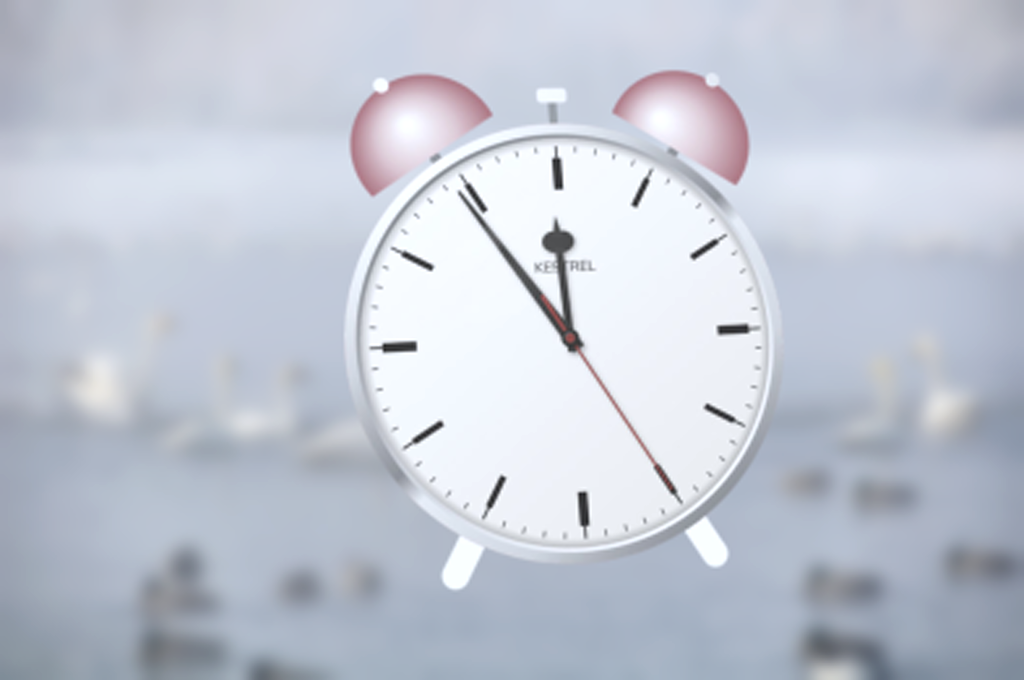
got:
h=11 m=54 s=25
